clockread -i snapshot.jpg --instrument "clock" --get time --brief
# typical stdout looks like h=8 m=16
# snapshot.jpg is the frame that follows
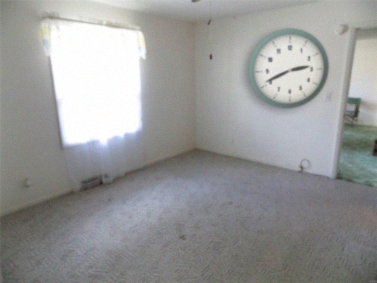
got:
h=2 m=41
